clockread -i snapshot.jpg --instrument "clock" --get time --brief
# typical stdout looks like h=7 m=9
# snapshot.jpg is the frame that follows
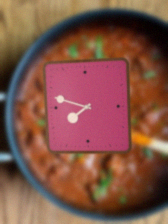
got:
h=7 m=48
